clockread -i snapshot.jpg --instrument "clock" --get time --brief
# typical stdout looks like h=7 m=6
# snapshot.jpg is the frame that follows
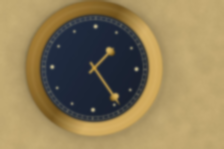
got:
h=1 m=24
